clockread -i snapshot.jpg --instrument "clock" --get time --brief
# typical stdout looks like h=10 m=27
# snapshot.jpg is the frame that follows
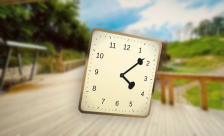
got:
h=4 m=8
